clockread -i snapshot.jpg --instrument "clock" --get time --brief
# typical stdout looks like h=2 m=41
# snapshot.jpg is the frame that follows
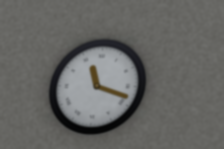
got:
h=11 m=18
